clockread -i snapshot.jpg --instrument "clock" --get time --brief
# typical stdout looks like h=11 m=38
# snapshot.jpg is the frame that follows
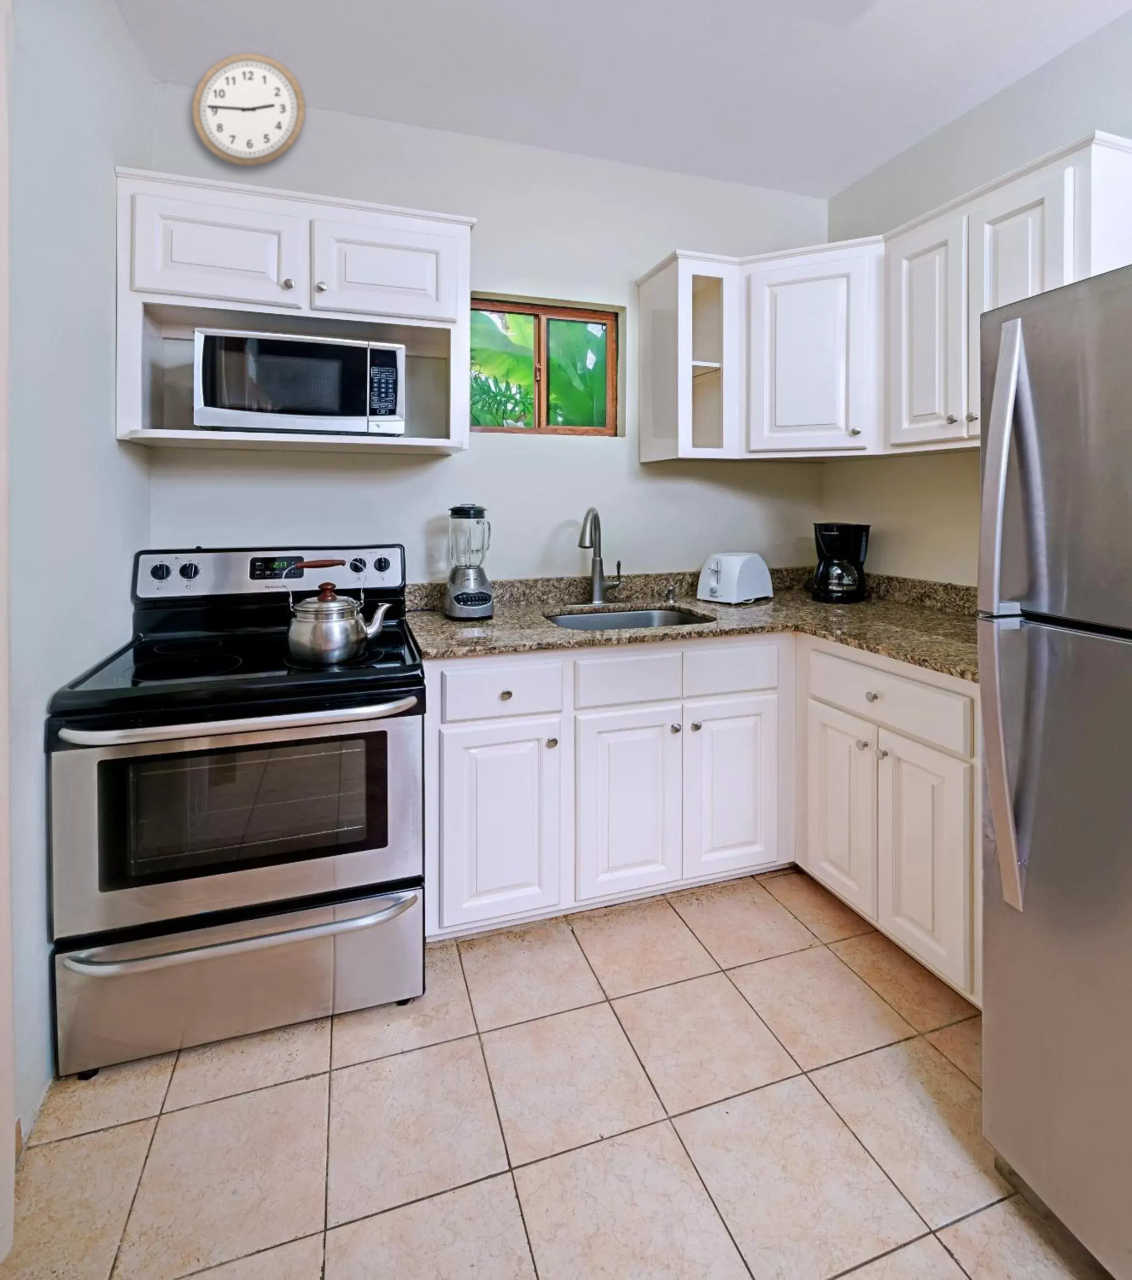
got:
h=2 m=46
